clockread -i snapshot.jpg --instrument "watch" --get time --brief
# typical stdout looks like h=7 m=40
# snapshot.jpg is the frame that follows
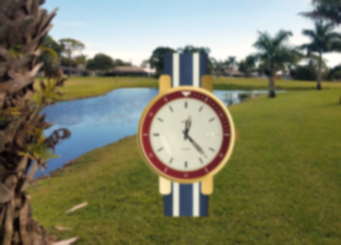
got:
h=12 m=23
